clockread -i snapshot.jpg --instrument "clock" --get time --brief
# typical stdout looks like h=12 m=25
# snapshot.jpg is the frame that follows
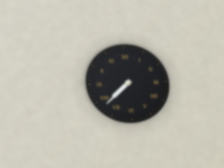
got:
h=7 m=38
